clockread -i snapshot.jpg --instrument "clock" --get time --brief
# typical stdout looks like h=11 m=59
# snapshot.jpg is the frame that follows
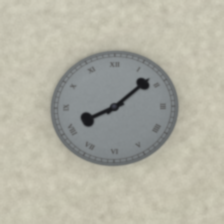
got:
h=8 m=8
